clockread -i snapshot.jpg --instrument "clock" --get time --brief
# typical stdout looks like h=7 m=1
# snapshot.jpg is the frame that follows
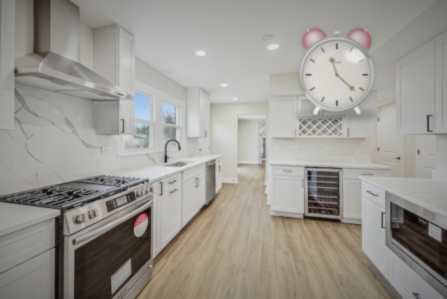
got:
h=11 m=22
